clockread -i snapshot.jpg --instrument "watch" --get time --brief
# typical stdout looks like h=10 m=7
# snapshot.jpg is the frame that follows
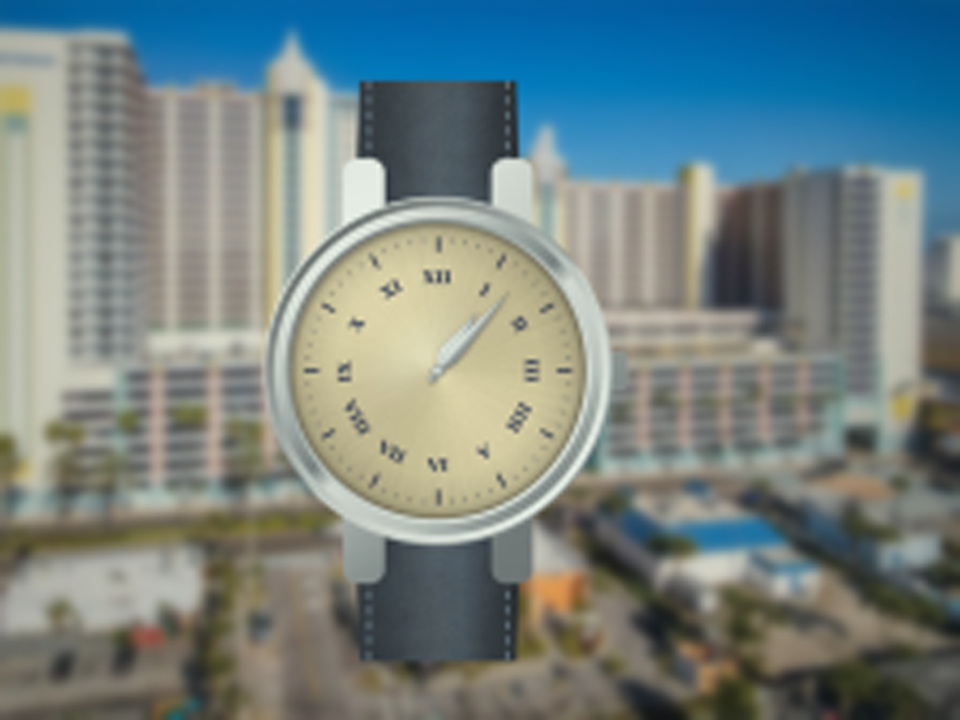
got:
h=1 m=7
